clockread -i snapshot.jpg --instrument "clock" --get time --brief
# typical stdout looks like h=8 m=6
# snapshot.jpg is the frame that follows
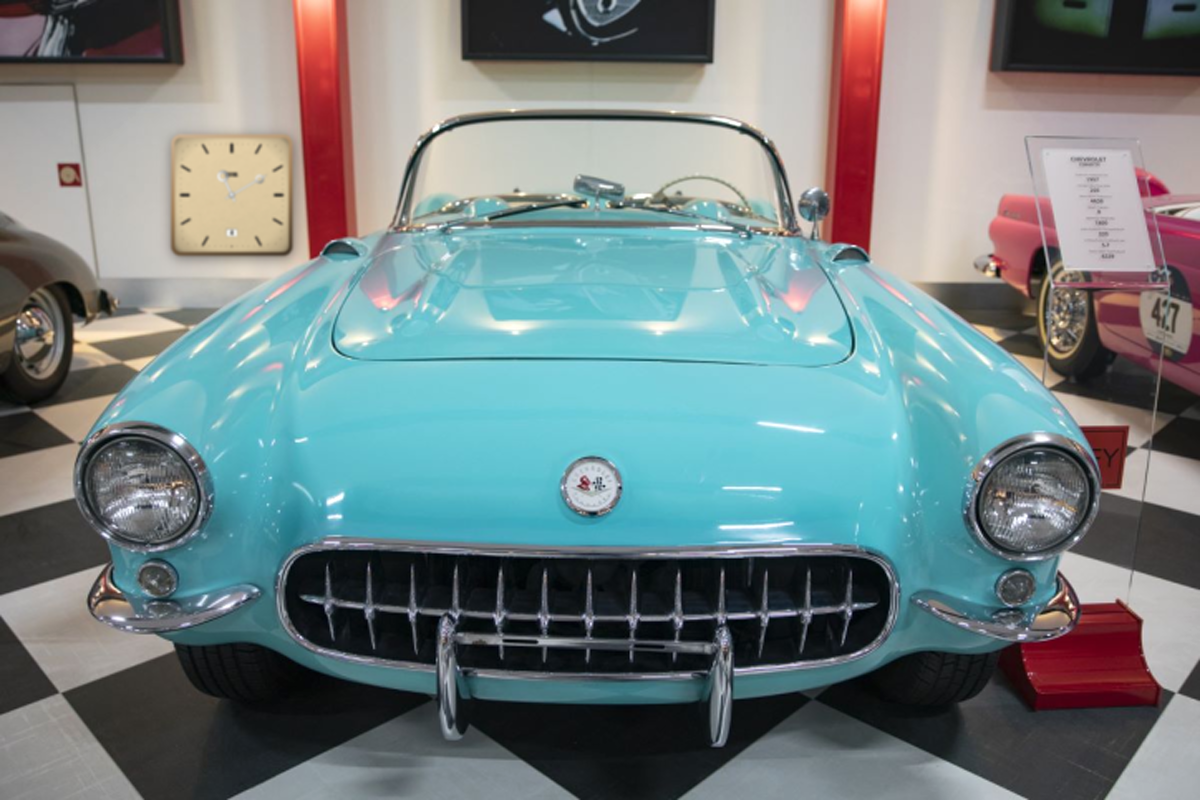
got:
h=11 m=10
